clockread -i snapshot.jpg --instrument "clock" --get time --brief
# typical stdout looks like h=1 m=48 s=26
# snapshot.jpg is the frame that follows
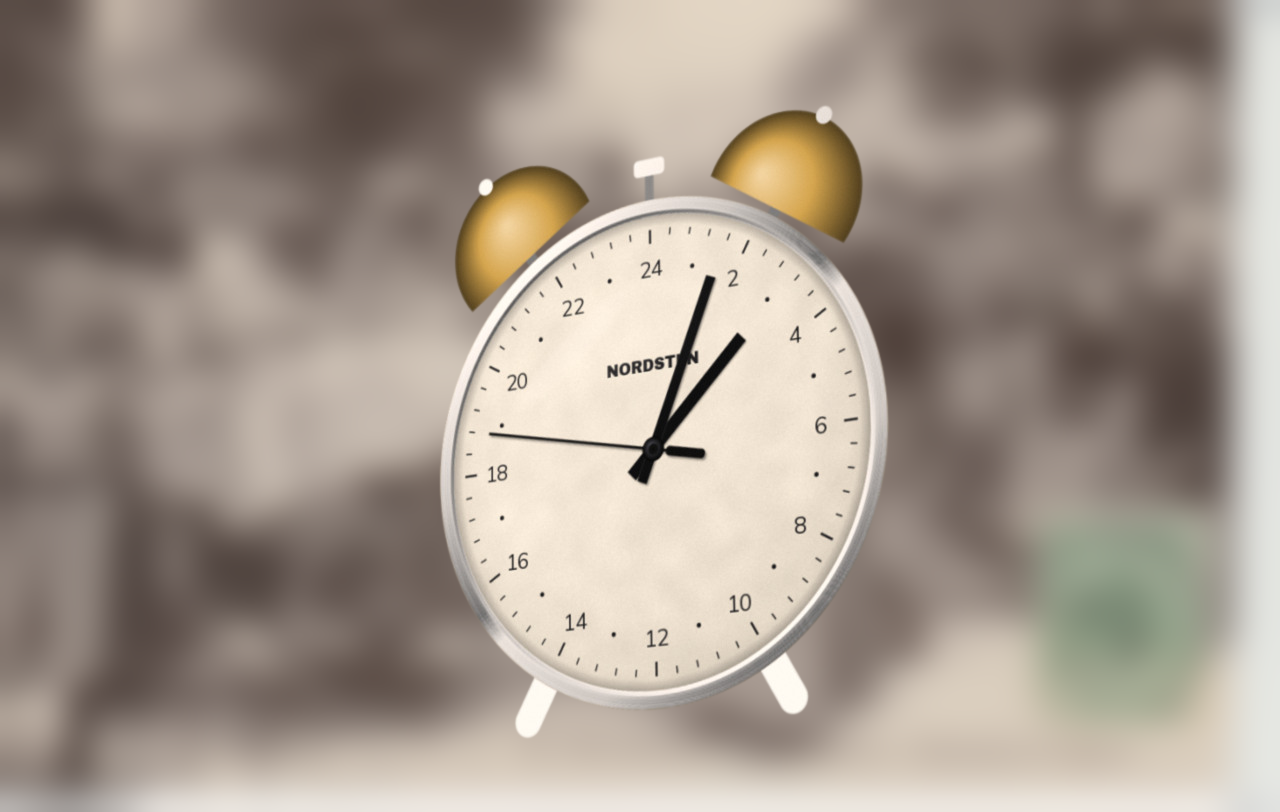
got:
h=3 m=3 s=47
